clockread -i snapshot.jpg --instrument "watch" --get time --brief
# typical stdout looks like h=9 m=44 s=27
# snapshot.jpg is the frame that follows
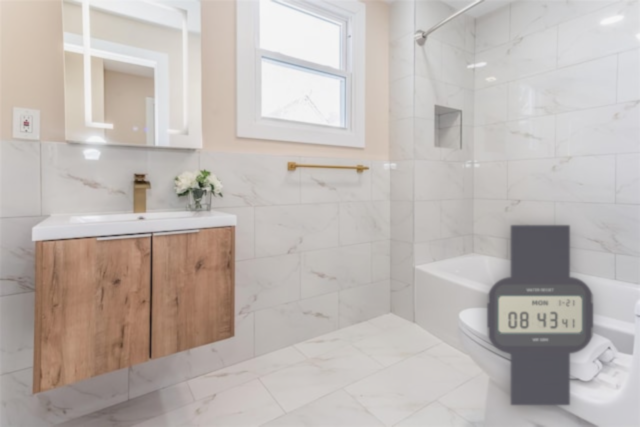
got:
h=8 m=43 s=41
